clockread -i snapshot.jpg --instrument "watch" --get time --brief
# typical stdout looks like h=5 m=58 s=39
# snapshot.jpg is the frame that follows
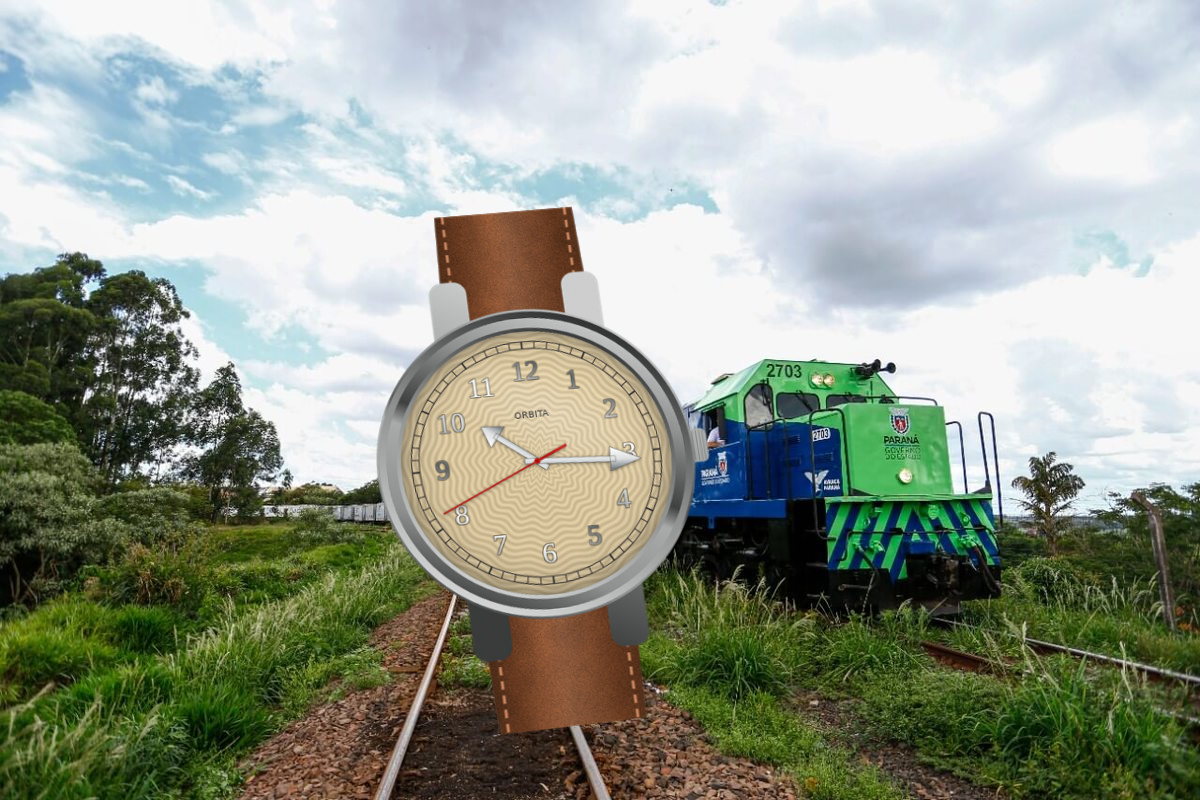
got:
h=10 m=15 s=41
